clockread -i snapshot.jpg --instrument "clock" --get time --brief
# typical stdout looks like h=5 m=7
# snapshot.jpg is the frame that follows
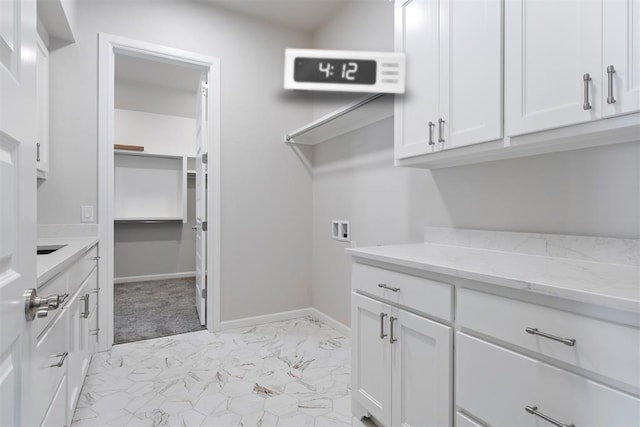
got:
h=4 m=12
